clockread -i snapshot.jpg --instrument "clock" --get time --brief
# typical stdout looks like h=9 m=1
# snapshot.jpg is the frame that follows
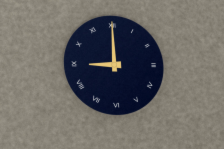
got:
h=9 m=0
